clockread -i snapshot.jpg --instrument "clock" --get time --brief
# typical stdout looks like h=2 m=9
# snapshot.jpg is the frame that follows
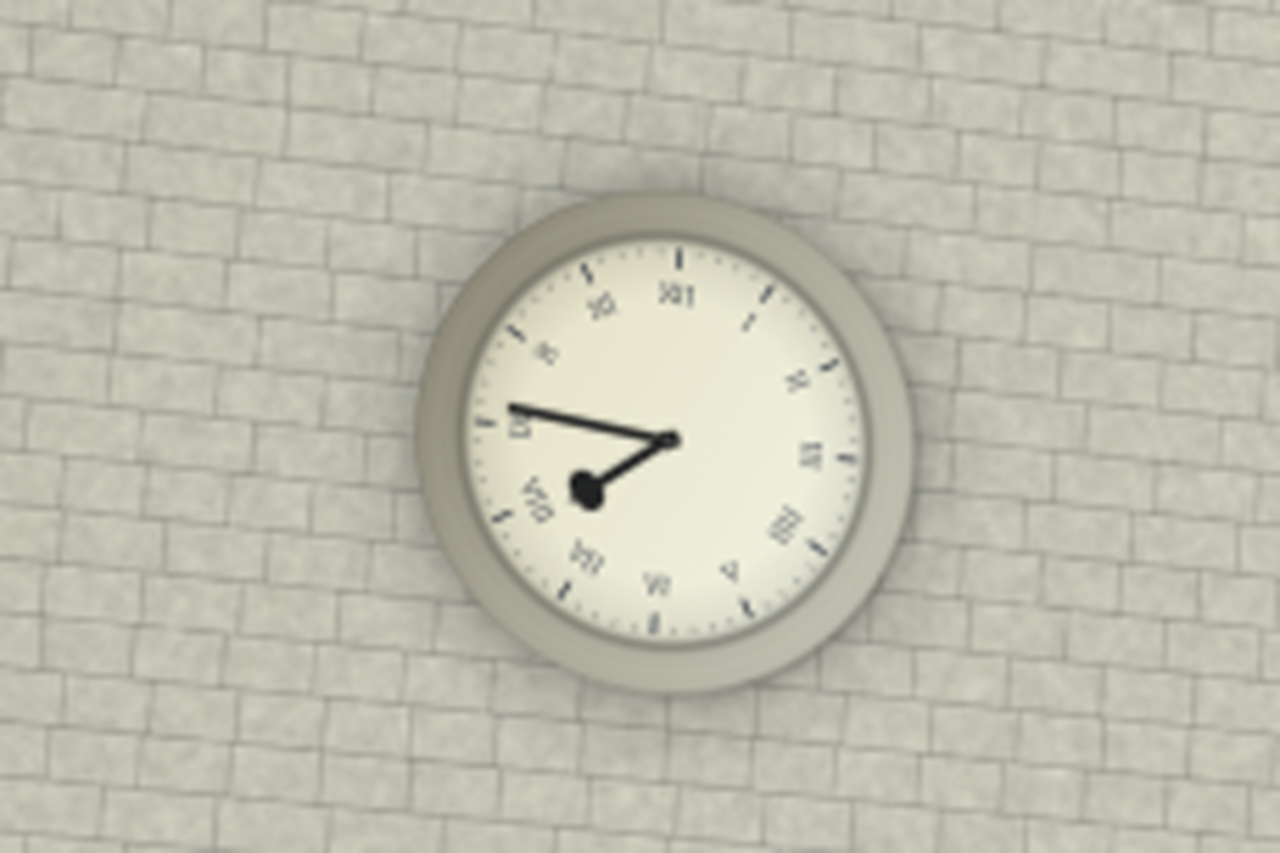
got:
h=7 m=46
